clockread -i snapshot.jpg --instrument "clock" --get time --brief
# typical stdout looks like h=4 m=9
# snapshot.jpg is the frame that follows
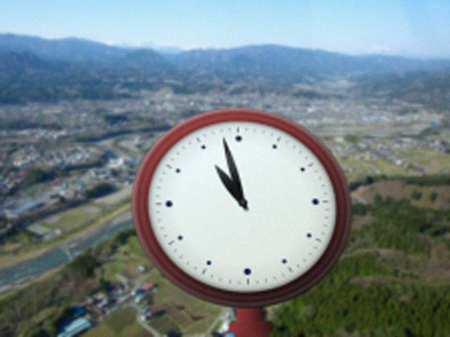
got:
h=10 m=58
